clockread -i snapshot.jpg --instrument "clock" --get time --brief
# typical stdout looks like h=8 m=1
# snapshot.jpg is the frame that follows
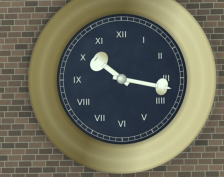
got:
h=10 m=17
